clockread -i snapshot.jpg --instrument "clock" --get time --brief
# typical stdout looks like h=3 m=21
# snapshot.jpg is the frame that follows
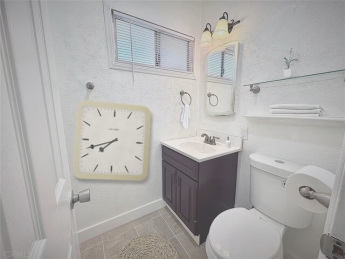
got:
h=7 m=42
